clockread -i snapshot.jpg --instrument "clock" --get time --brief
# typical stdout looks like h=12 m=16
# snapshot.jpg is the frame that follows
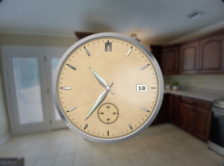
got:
h=10 m=36
